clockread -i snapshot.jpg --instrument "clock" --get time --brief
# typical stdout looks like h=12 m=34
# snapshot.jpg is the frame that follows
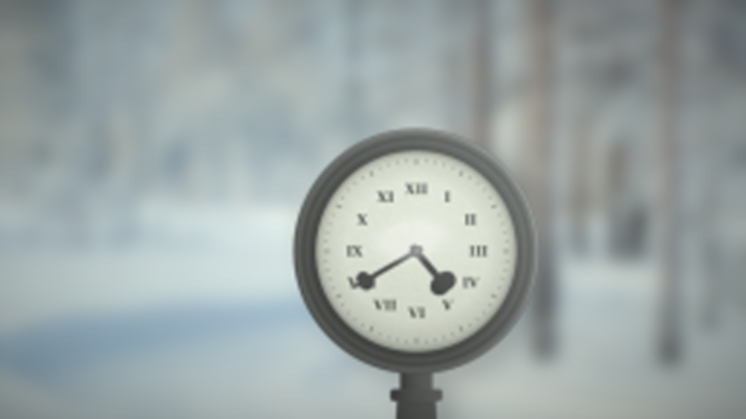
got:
h=4 m=40
